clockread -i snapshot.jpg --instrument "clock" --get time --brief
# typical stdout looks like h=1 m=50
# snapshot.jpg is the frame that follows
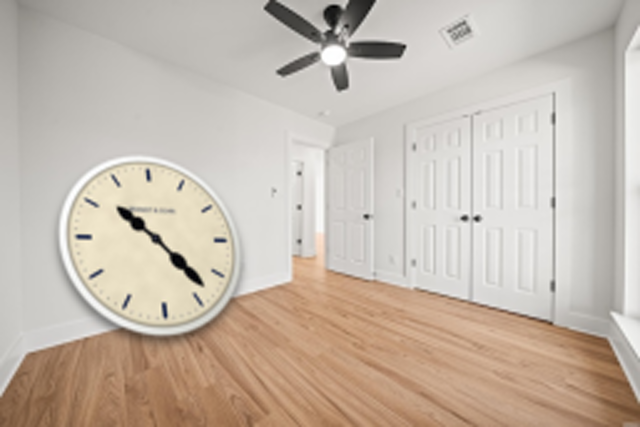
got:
h=10 m=23
